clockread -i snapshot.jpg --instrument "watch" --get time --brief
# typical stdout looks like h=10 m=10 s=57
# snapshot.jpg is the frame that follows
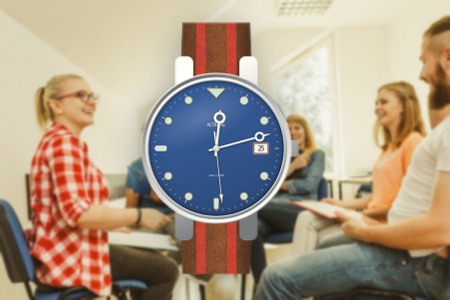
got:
h=12 m=12 s=29
